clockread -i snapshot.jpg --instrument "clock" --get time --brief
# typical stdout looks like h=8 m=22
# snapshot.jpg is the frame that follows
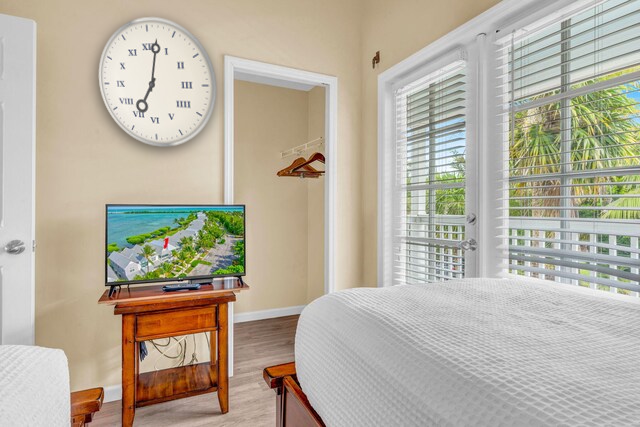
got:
h=7 m=2
